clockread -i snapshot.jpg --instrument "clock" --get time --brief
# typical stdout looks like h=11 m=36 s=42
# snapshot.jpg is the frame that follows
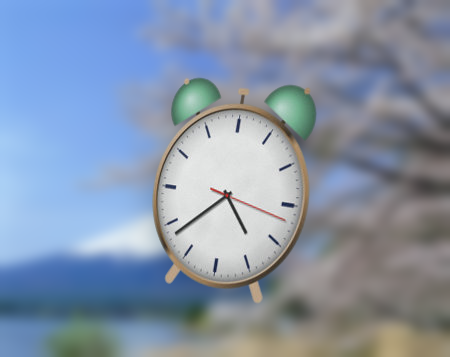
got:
h=4 m=38 s=17
